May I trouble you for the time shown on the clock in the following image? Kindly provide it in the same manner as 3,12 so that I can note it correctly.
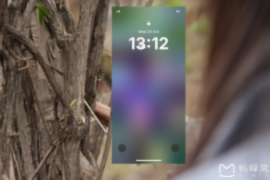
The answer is 13,12
